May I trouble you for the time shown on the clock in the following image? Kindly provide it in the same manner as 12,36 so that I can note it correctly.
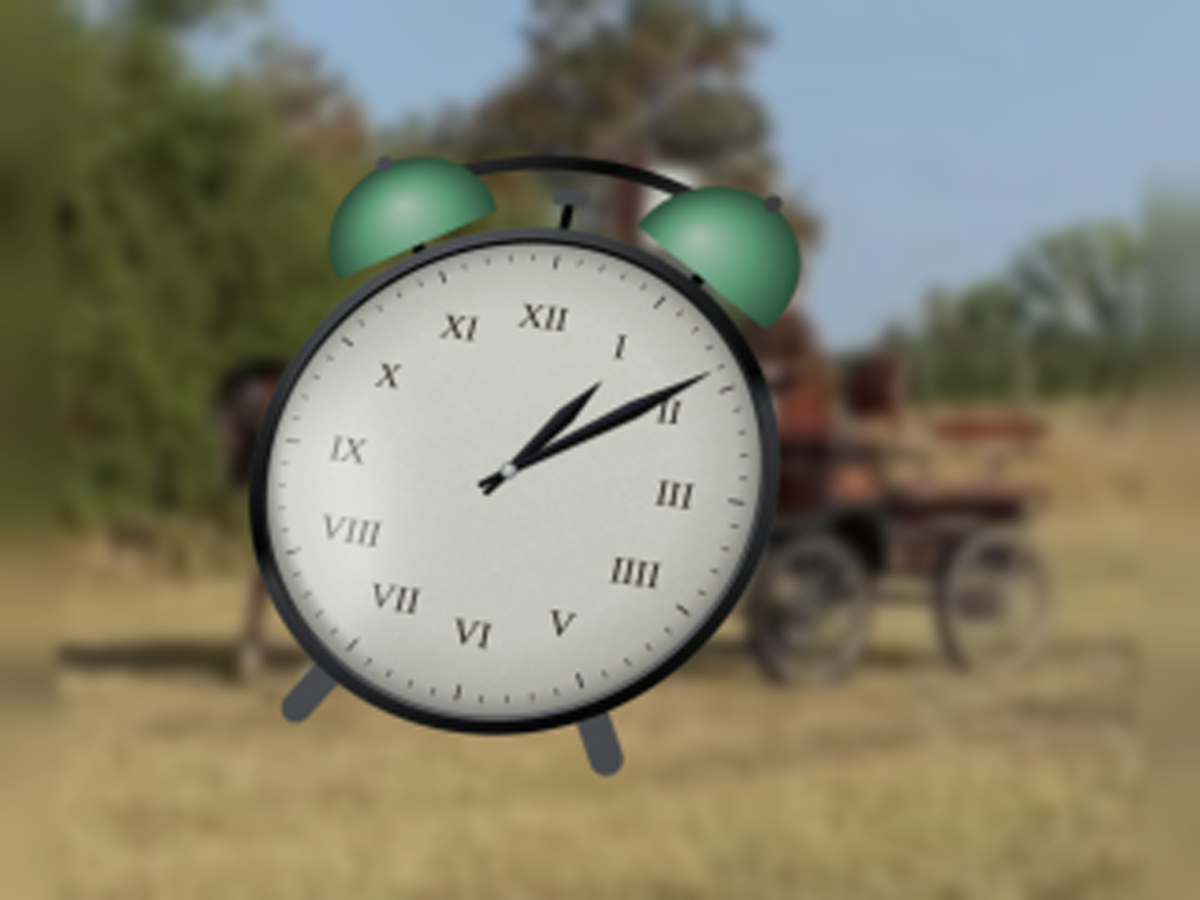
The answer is 1,09
